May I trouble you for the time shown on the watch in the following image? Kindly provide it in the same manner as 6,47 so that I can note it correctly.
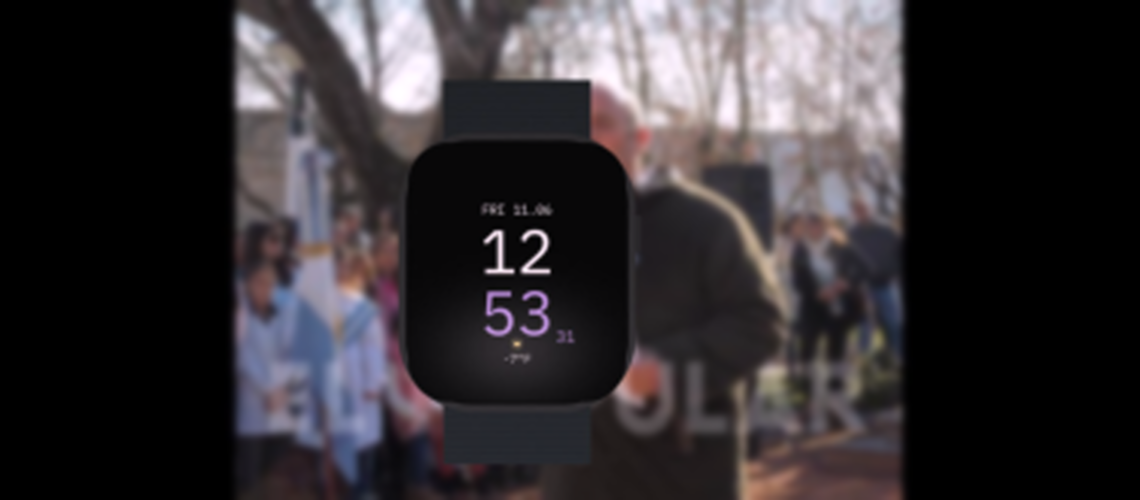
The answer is 12,53
